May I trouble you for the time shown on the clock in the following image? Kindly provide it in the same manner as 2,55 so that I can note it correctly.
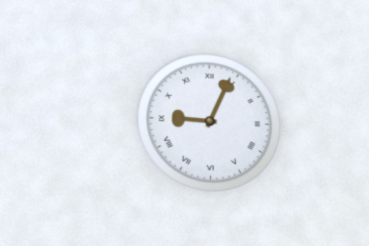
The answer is 9,04
